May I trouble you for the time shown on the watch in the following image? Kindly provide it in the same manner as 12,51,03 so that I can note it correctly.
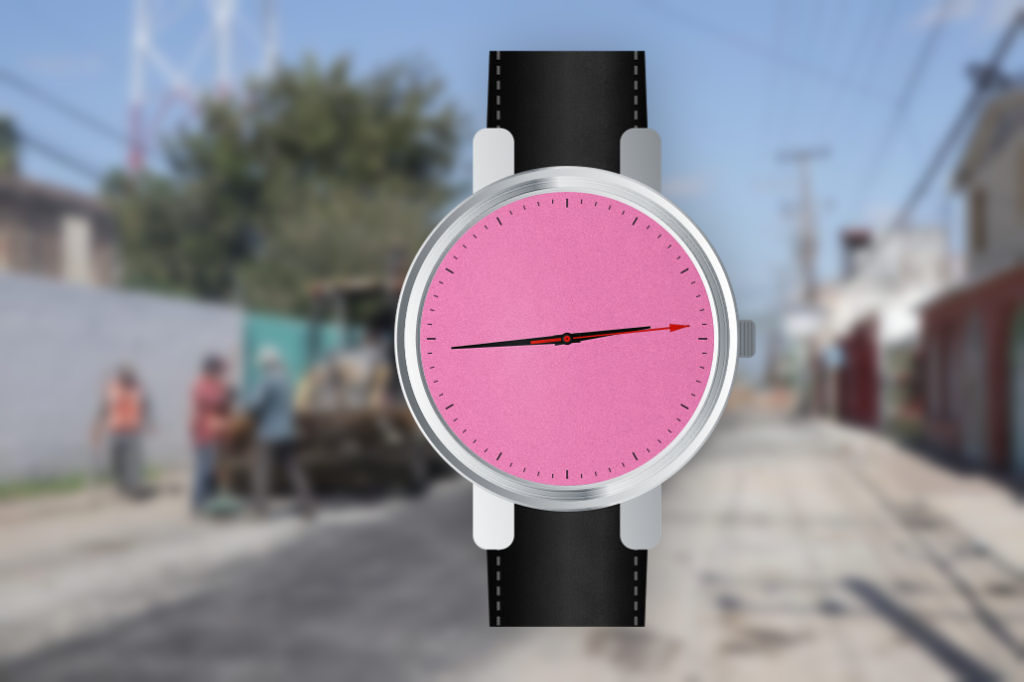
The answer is 2,44,14
